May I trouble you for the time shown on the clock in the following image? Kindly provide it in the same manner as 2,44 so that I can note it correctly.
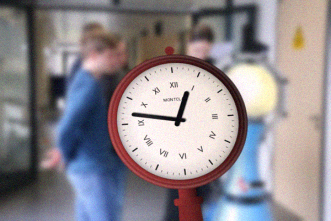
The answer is 12,47
